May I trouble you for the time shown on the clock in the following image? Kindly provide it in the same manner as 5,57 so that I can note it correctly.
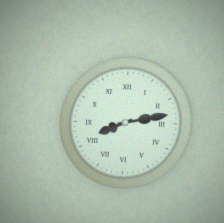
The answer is 8,13
